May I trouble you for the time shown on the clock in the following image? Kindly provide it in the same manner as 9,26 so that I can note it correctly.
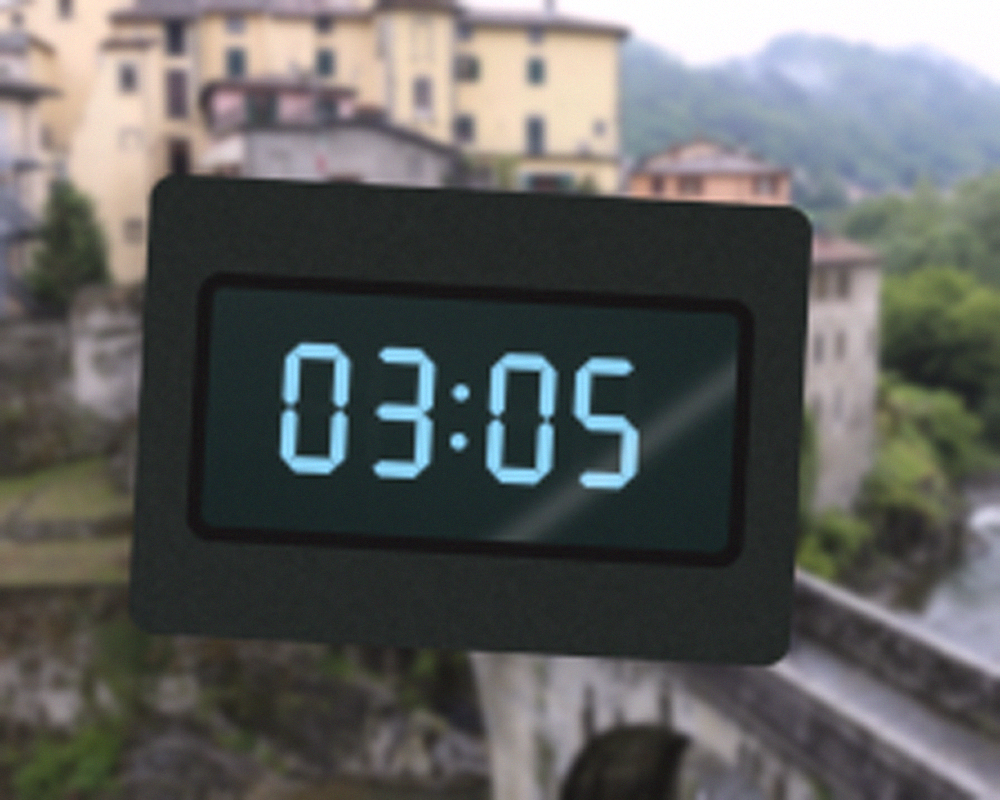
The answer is 3,05
